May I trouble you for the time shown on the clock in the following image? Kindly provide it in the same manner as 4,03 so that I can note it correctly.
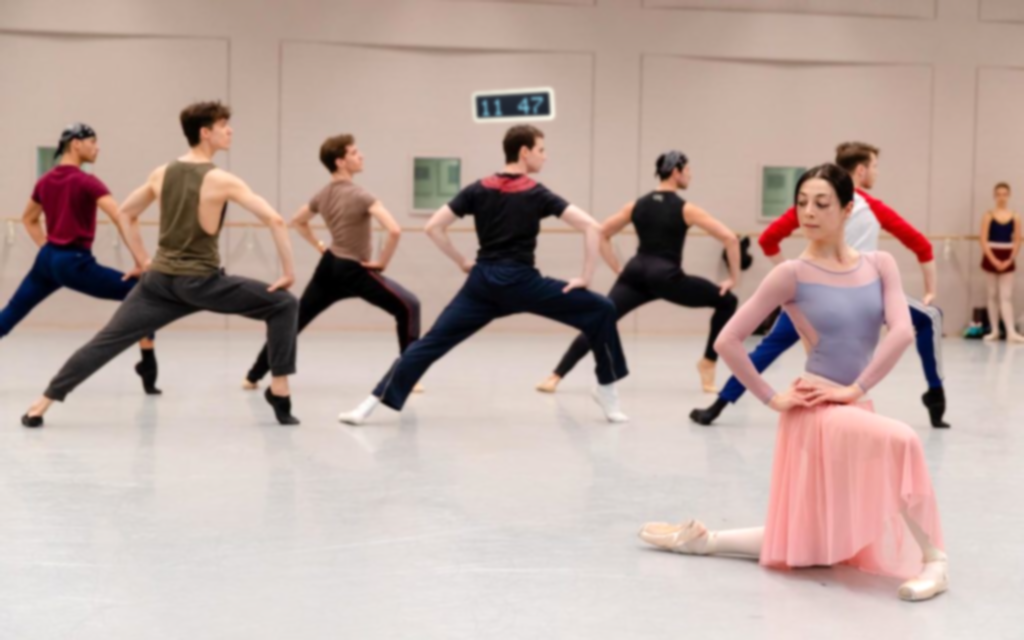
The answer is 11,47
